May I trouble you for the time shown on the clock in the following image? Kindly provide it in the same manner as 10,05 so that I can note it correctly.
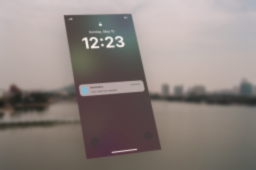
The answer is 12,23
